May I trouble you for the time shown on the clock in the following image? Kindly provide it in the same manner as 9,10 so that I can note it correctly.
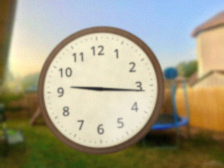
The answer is 9,16
